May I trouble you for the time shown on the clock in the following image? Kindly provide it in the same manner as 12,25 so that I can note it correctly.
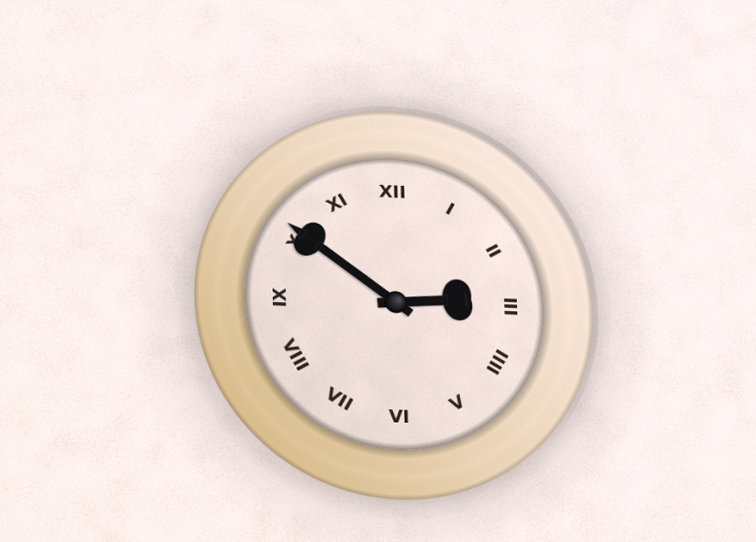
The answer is 2,51
